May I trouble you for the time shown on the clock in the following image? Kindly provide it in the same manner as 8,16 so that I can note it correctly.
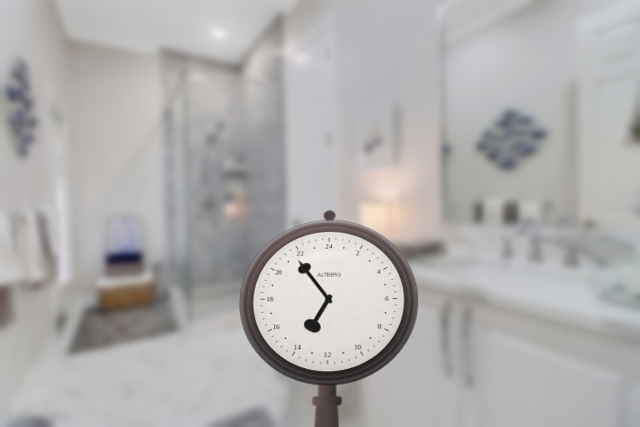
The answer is 13,54
